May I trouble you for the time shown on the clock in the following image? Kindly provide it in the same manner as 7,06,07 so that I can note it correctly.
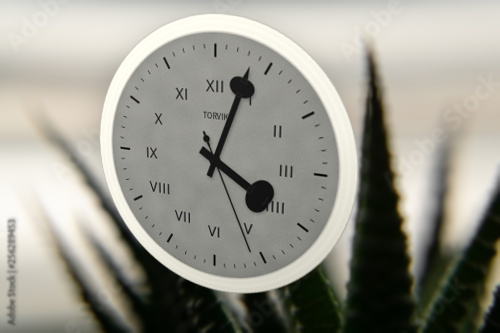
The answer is 4,03,26
